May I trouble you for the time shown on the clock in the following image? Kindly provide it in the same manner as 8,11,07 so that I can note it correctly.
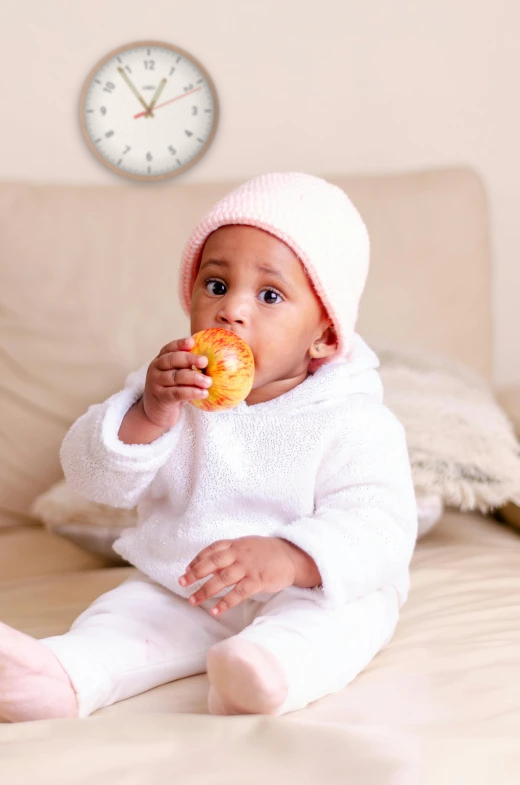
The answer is 12,54,11
